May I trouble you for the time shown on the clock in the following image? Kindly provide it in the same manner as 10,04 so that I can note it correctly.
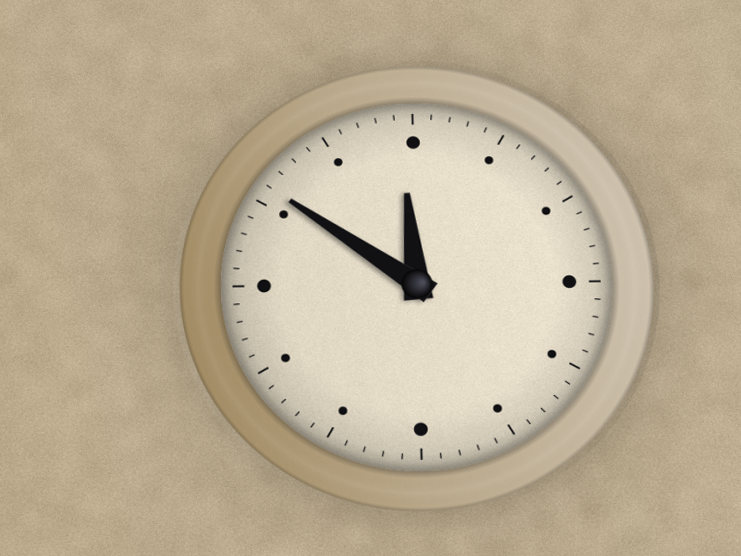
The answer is 11,51
